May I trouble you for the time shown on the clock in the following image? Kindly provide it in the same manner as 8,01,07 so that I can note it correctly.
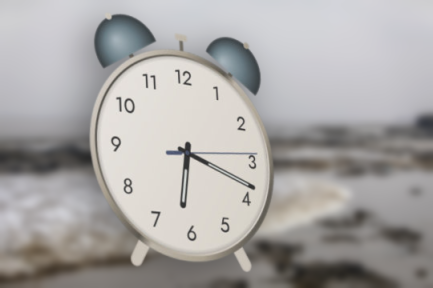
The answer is 6,18,14
